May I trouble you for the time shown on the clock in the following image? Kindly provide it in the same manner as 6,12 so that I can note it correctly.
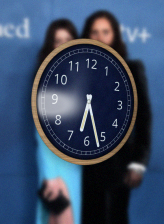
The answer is 6,27
